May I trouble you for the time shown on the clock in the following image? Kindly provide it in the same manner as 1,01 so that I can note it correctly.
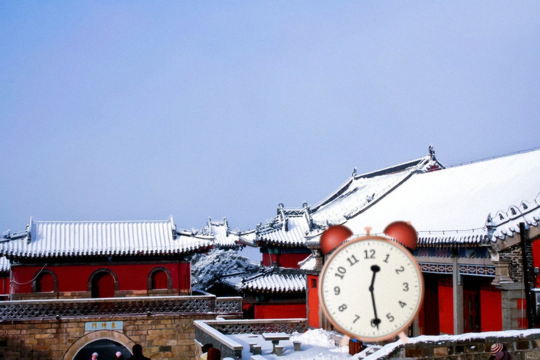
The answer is 12,29
